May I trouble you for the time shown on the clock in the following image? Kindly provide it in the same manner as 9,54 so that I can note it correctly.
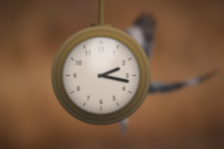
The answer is 2,17
